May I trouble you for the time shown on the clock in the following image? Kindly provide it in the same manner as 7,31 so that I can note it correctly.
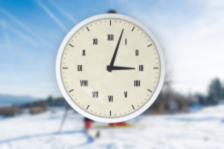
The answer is 3,03
